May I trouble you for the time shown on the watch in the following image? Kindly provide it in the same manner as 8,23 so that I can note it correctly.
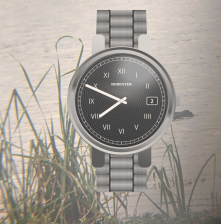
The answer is 7,49
